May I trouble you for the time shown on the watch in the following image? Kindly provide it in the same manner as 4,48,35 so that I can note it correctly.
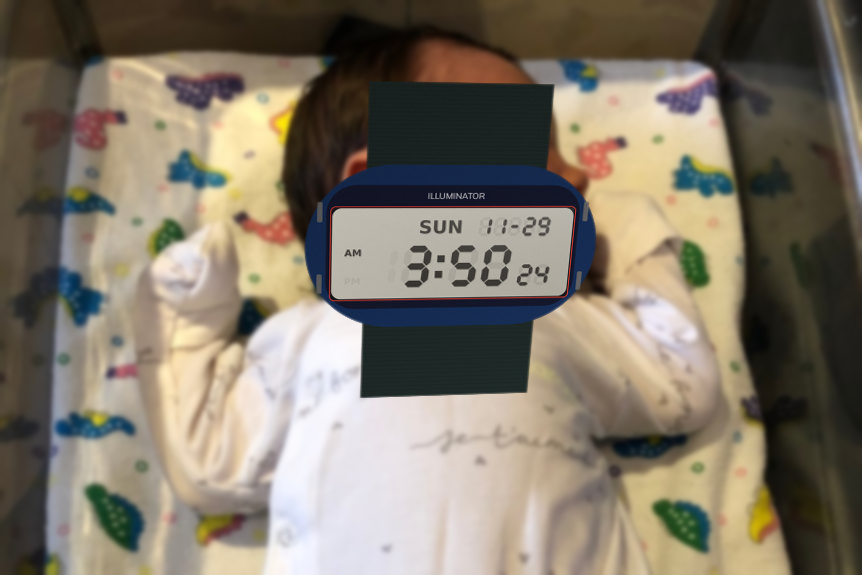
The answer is 3,50,24
